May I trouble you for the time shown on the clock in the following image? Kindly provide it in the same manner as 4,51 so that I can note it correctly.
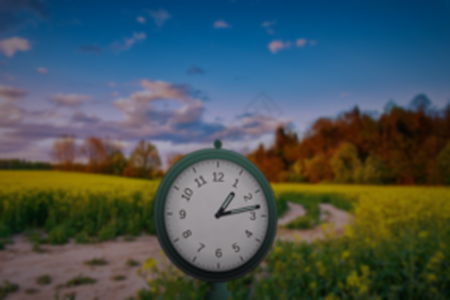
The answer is 1,13
